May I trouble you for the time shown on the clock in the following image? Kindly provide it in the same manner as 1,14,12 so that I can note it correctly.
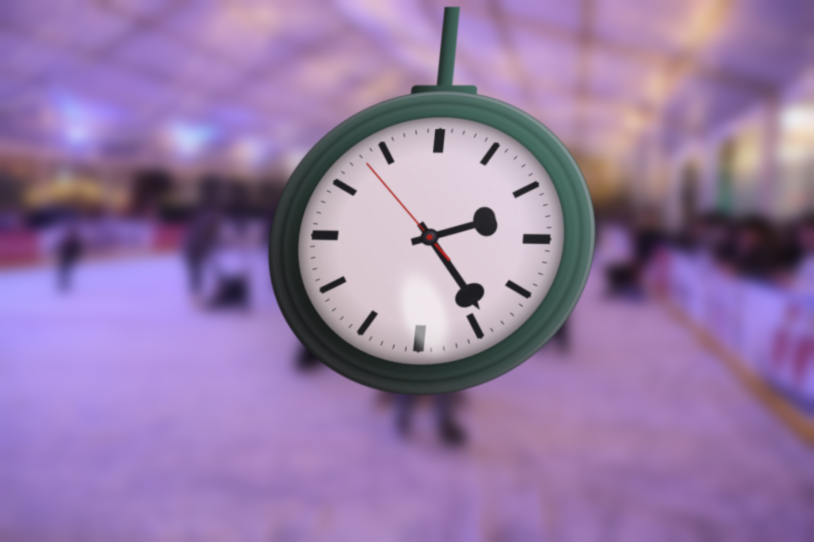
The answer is 2,23,53
